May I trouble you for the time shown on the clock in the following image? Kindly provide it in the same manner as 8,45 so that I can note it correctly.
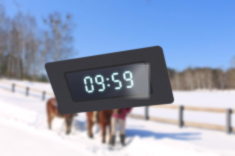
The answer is 9,59
